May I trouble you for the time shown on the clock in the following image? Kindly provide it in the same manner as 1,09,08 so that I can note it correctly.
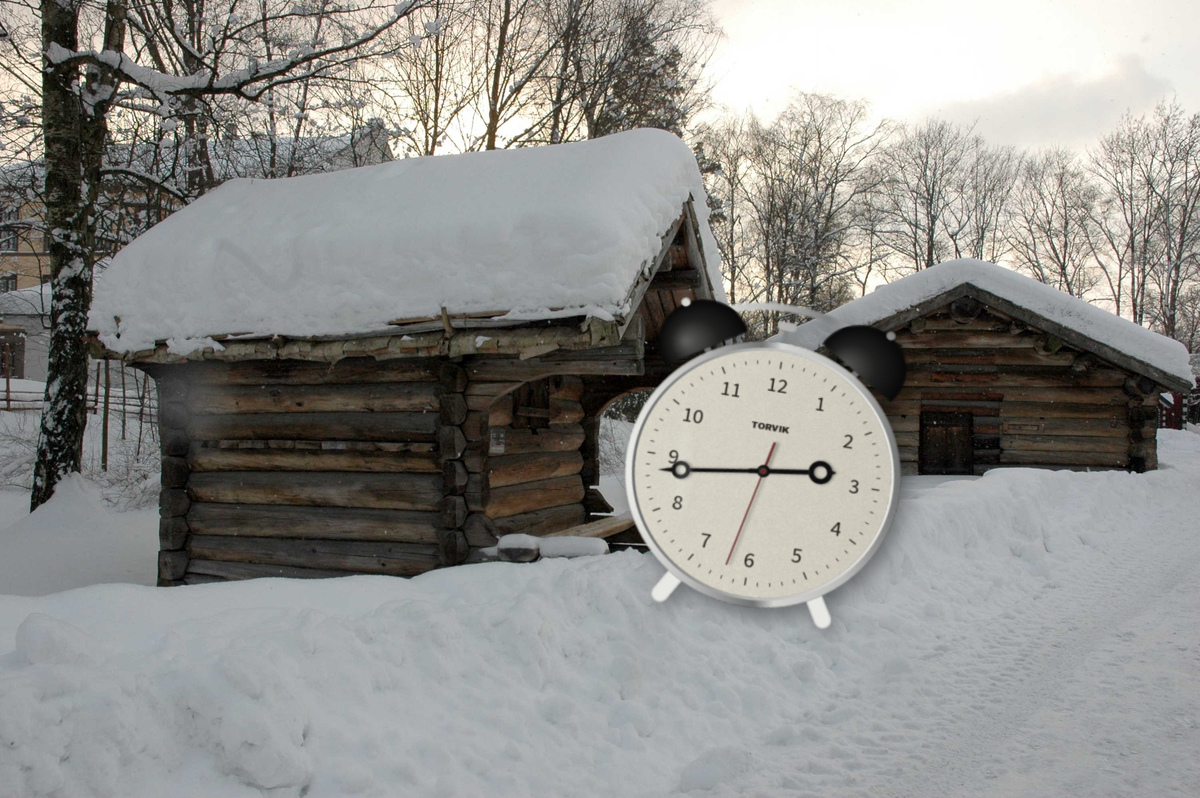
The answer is 2,43,32
